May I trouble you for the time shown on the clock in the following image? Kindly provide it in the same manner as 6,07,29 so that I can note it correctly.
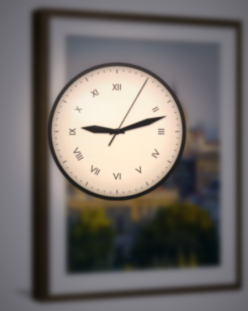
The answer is 9,12,05
